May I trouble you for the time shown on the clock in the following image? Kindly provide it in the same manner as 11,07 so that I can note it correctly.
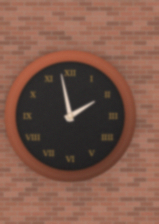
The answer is 1,58
